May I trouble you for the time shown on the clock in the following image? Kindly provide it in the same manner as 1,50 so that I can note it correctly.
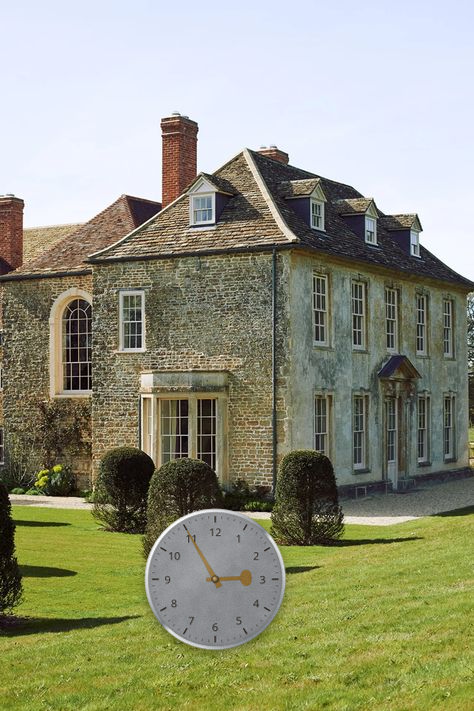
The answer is 2,55
